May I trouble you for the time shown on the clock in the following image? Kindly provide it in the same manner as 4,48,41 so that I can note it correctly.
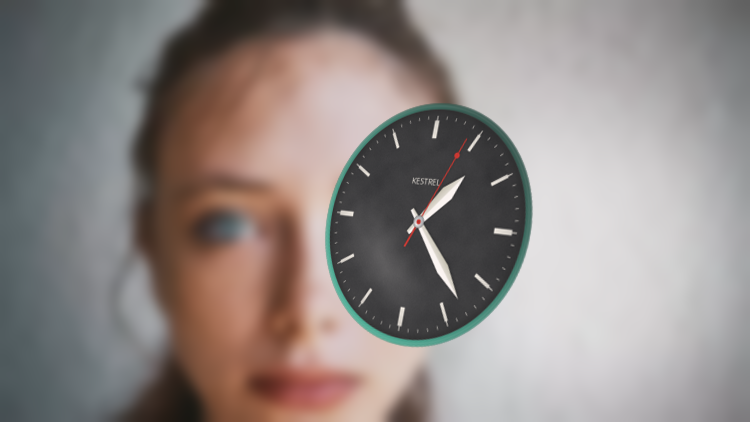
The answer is 1,23,04
